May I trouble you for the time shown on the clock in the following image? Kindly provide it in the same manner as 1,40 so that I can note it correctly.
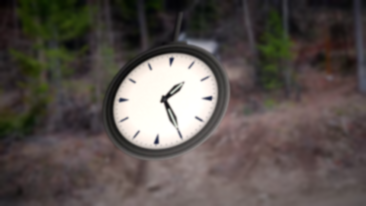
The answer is 1,25
